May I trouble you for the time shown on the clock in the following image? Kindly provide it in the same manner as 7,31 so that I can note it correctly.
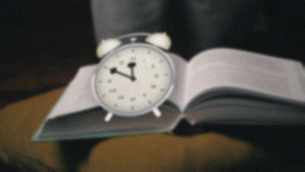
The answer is 11,50
